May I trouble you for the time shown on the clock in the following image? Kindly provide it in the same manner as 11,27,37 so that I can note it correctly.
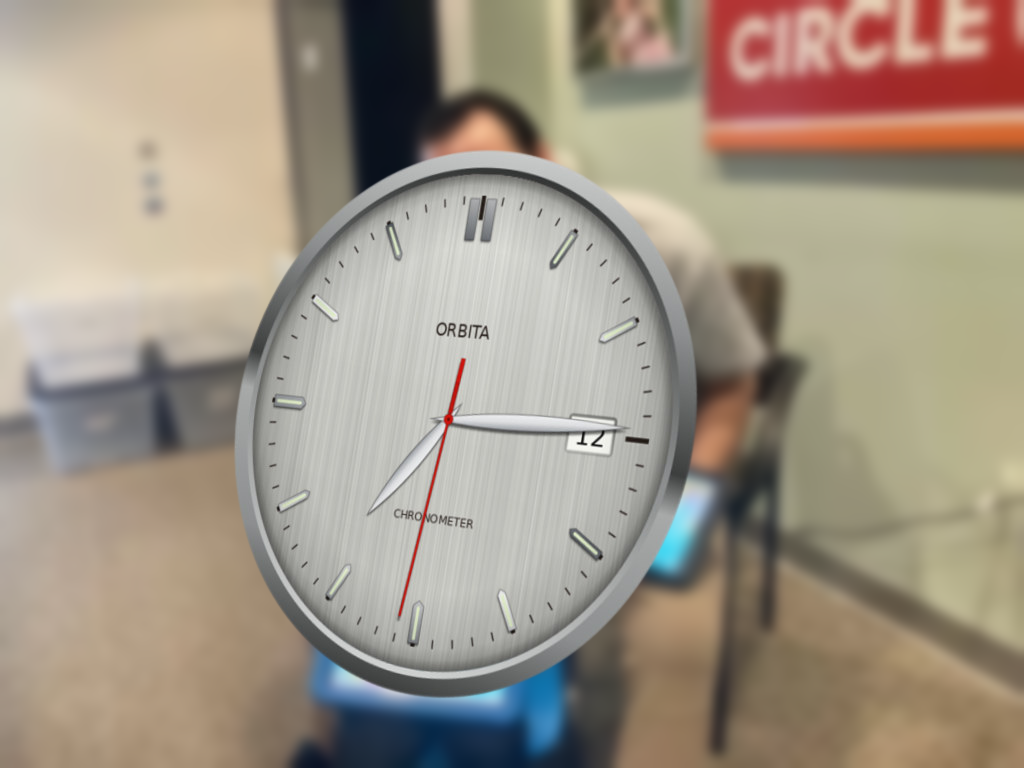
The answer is 7,14,31
